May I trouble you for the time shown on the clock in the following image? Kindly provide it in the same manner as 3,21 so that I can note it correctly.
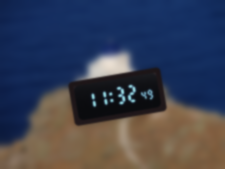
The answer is 11,32
